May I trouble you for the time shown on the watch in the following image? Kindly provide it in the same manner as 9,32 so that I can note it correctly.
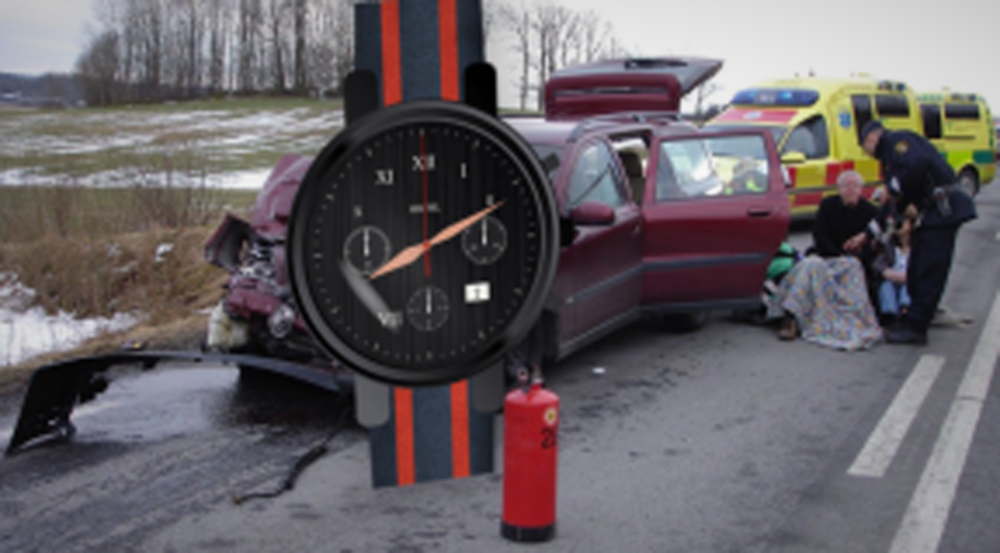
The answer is 8,11
